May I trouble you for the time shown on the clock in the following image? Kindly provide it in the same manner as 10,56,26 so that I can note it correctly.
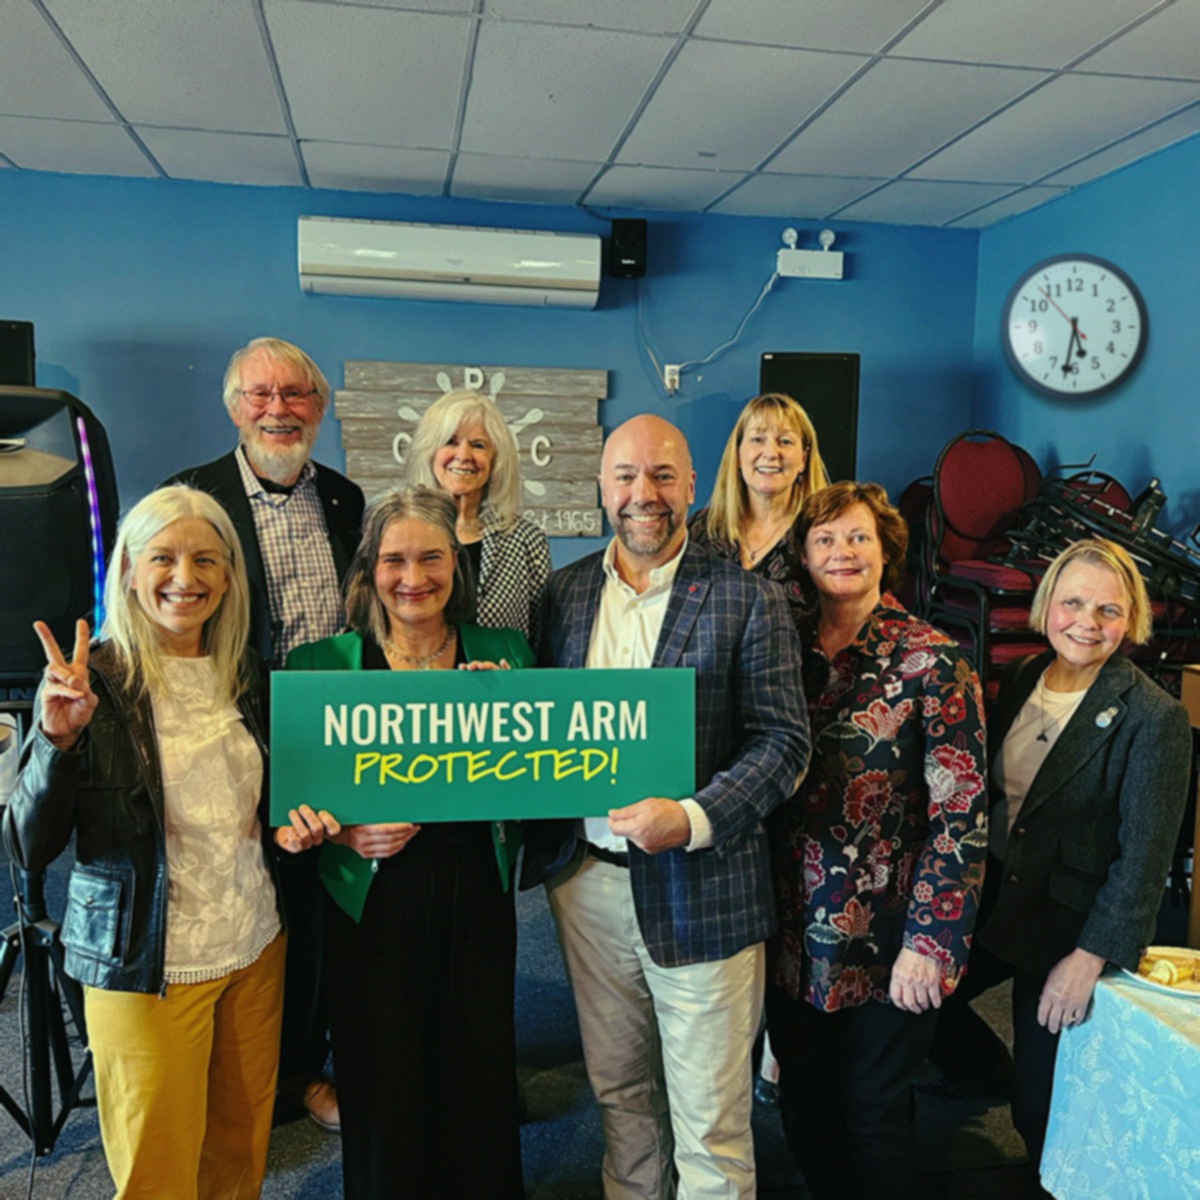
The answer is 5,31,53
